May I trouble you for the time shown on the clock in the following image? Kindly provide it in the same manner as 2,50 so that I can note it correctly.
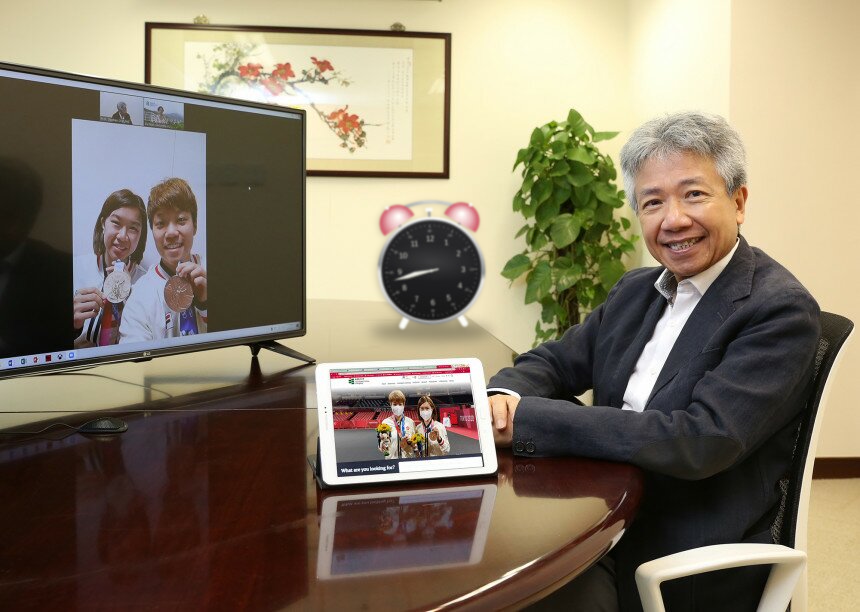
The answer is 8,43
